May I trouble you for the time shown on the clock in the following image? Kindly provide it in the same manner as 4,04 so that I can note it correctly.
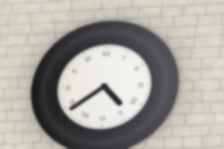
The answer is 4,39
